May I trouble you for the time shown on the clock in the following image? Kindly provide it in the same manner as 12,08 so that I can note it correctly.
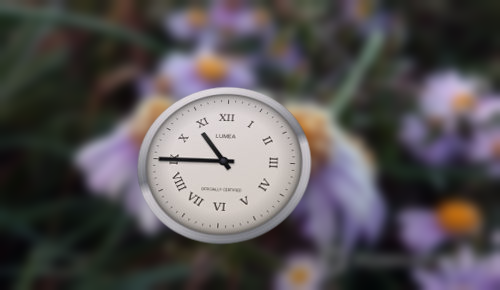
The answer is 10,45
